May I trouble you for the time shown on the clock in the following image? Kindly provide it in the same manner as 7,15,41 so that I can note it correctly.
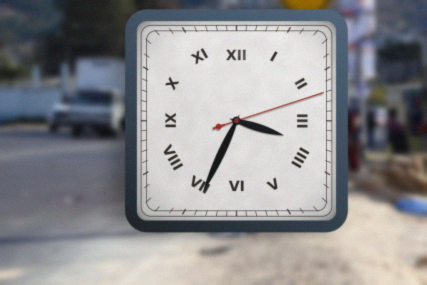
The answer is 3,34,12
